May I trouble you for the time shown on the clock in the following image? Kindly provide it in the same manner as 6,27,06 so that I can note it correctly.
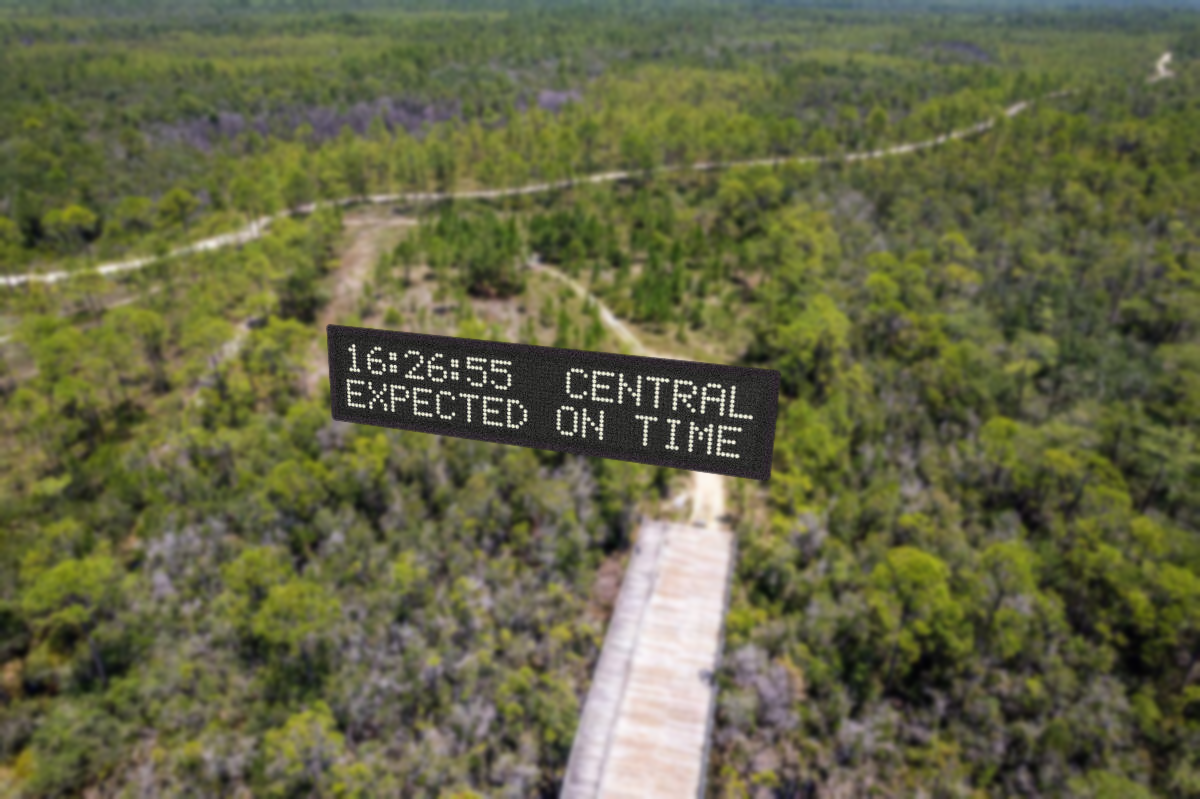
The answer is 16,26,55
